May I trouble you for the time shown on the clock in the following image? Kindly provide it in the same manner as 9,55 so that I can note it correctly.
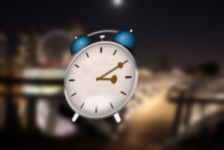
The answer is 3,10
